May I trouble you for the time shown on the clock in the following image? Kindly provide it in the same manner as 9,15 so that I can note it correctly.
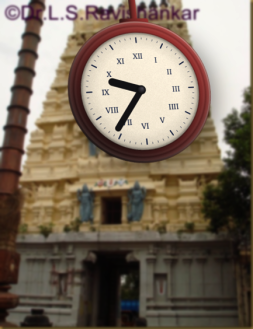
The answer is 9,36
